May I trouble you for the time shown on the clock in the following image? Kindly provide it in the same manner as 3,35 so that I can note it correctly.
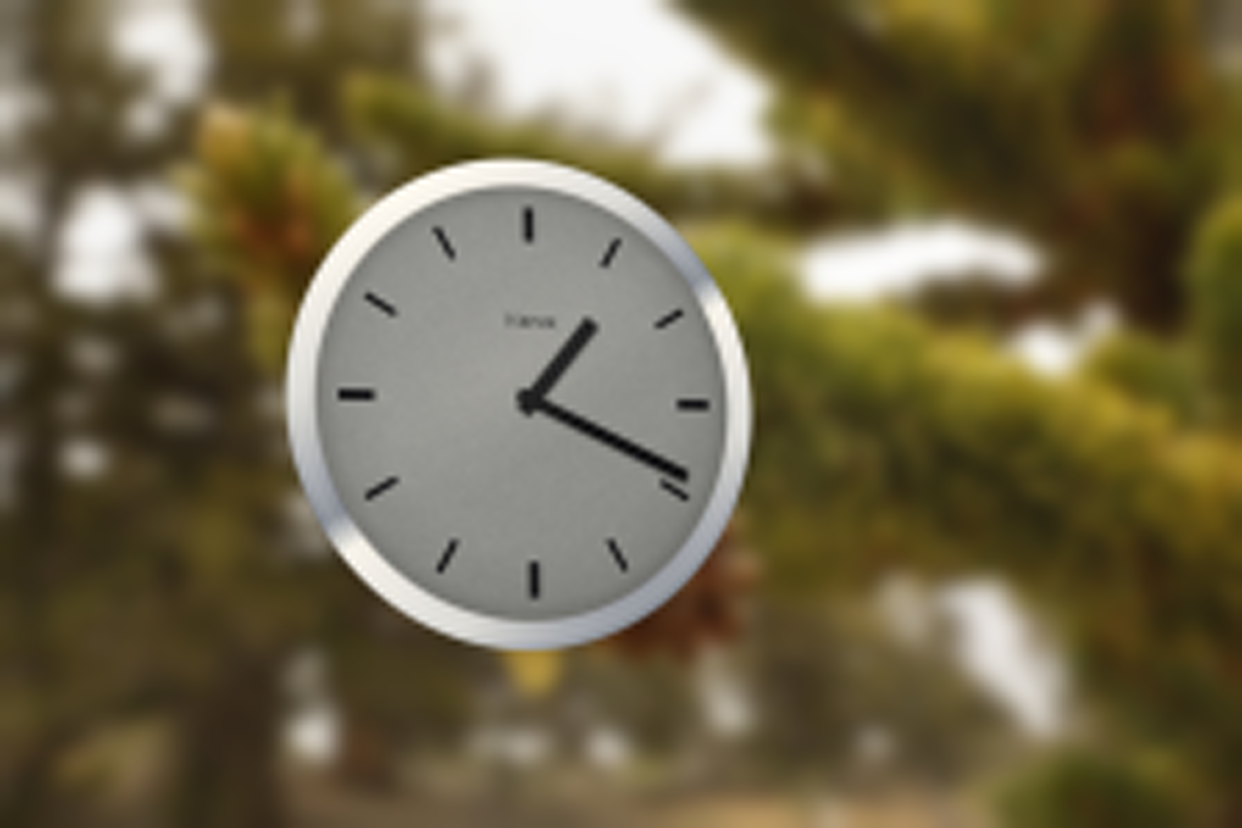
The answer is 1,19
